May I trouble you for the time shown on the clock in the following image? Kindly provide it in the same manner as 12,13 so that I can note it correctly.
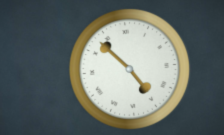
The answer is 4,53
